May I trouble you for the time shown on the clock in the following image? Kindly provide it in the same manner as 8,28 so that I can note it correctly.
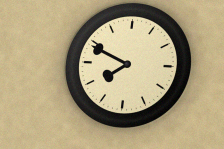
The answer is 7,49
